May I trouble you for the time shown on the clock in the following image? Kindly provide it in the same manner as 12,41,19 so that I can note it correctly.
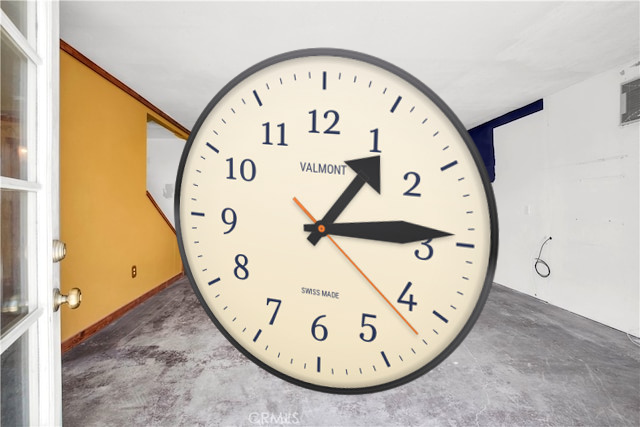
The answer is 1,14,22
